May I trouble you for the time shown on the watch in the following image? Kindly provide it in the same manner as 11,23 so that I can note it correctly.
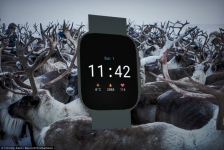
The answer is 11,42
